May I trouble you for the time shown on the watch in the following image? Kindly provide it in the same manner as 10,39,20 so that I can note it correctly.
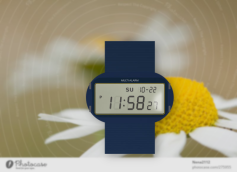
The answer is 11,58,27
